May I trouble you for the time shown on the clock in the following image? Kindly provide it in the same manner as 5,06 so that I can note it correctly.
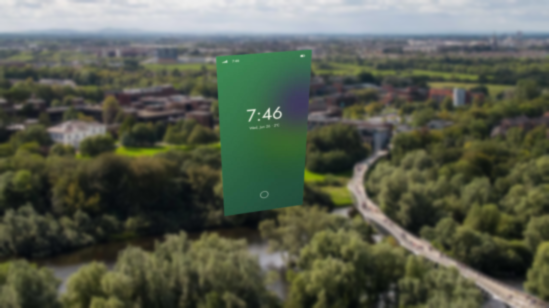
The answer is 7,46
